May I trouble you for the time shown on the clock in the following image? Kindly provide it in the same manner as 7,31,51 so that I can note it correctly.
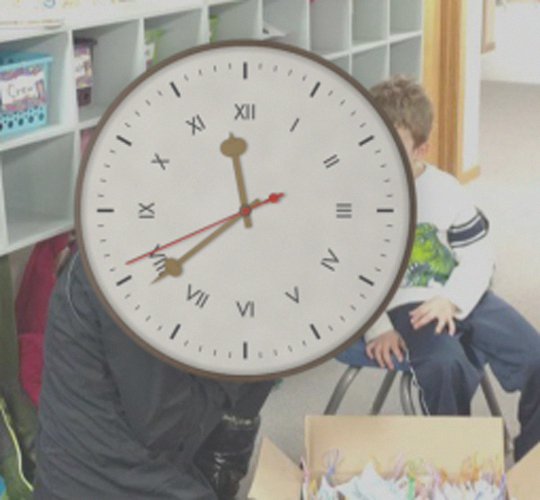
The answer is 11,38,41
